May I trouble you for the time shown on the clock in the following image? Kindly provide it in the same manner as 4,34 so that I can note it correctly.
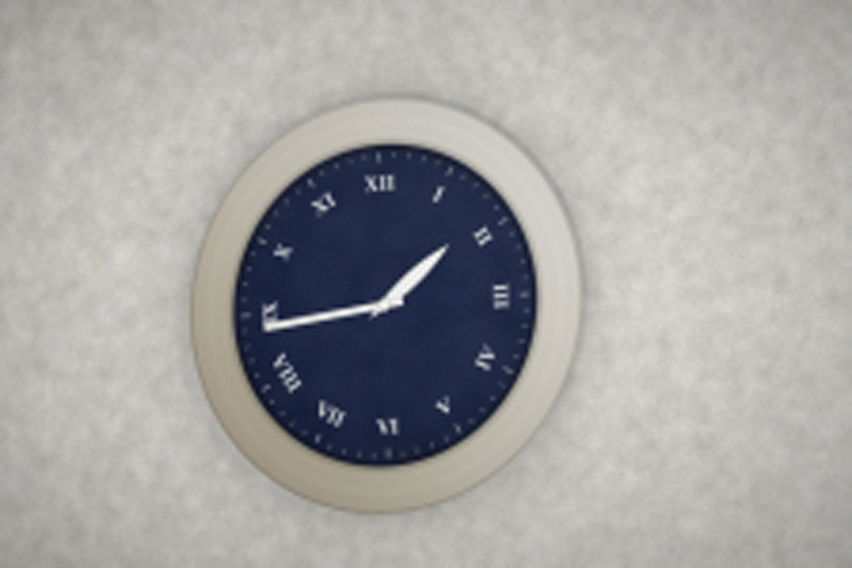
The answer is 1,44
